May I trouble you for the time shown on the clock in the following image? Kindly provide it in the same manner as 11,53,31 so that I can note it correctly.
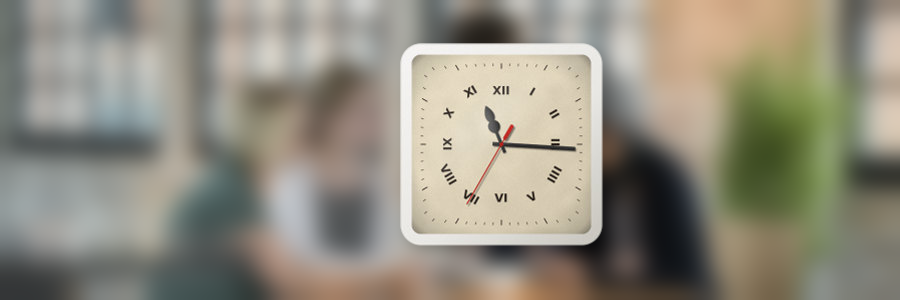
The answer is 11,15,35
